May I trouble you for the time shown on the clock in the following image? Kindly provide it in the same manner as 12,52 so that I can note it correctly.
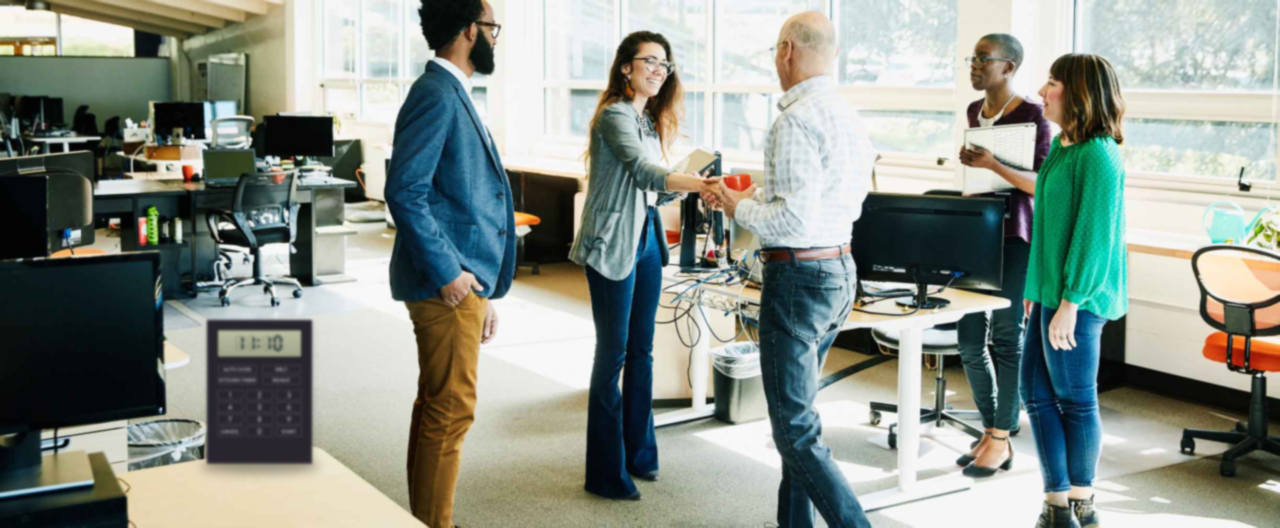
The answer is 11,10
